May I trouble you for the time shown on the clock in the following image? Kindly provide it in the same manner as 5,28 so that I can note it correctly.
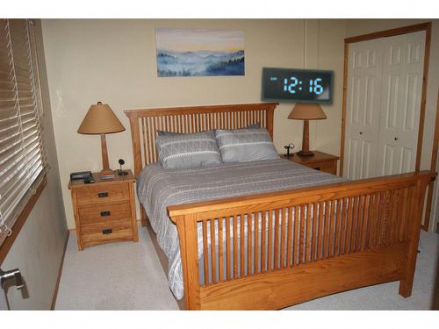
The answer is 12,16
